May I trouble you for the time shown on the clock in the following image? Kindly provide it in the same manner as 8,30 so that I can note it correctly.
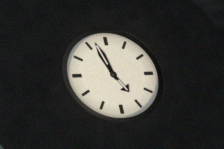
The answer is 4,57
